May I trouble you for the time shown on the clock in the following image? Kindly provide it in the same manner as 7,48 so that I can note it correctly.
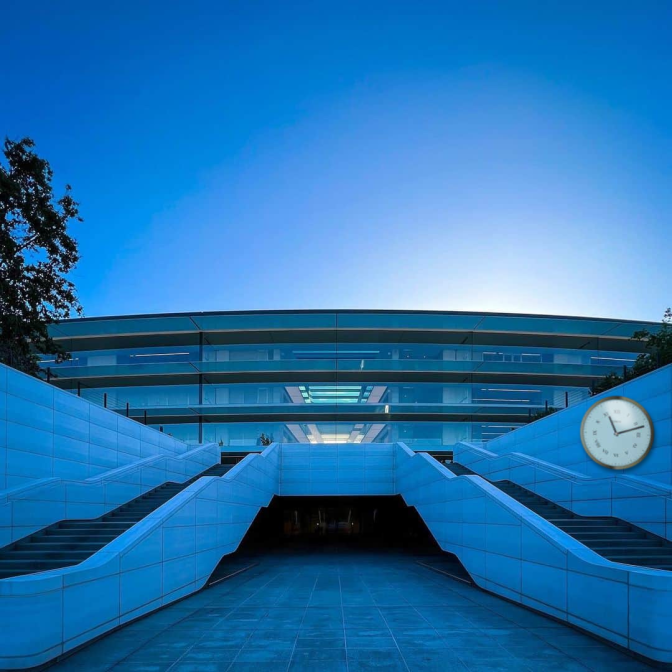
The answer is 11,12
